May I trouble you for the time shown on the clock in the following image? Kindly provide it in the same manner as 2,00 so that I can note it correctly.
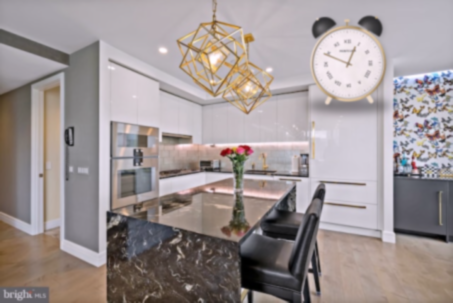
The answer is 12,49
